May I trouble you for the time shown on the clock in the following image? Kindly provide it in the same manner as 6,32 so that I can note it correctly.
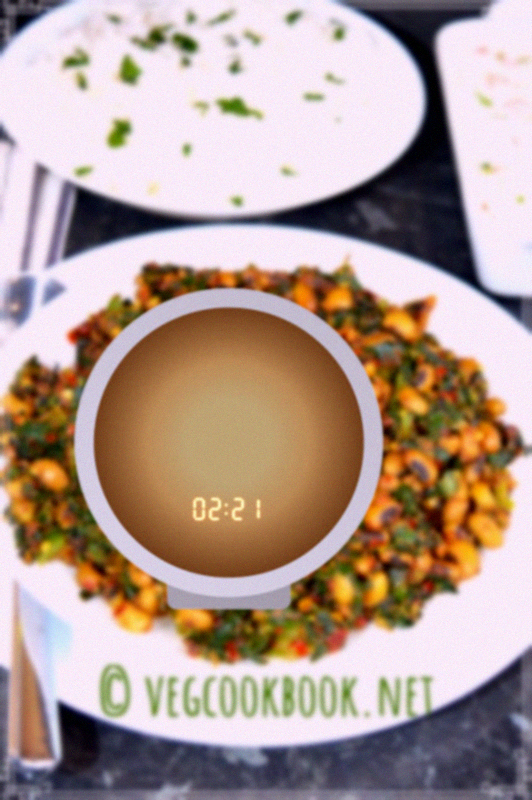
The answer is 2,21
